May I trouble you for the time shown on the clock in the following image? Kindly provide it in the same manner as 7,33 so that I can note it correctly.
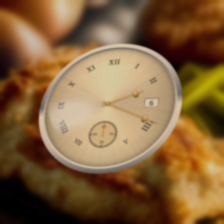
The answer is 2,19
